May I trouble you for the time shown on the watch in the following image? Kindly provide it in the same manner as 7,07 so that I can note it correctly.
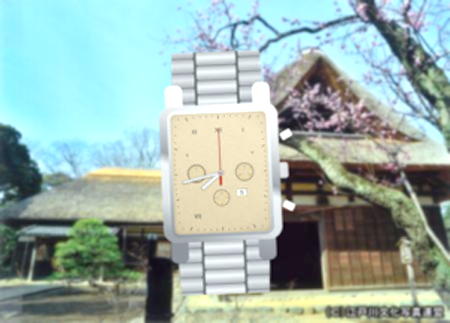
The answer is 7,43
